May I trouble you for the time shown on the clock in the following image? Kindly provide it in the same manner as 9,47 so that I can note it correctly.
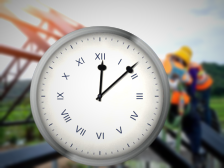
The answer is 12,08
